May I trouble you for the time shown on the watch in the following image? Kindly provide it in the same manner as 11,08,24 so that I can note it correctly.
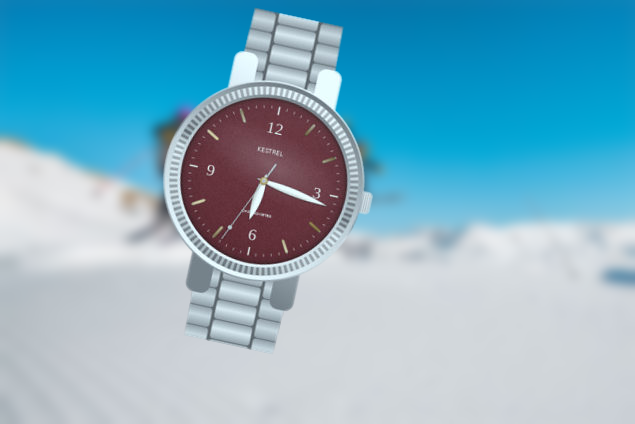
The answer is 6,16,34
